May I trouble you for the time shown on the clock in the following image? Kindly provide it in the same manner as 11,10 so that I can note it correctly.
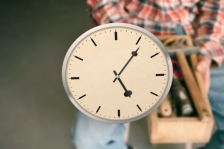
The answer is 5,06
